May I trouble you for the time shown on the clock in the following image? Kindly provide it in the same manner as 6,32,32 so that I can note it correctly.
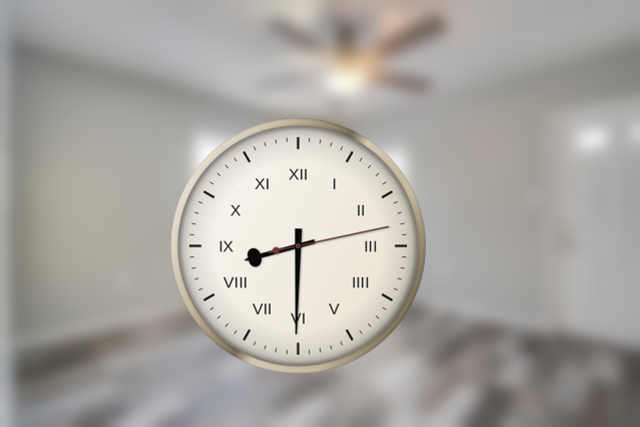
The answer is 8,30,13
